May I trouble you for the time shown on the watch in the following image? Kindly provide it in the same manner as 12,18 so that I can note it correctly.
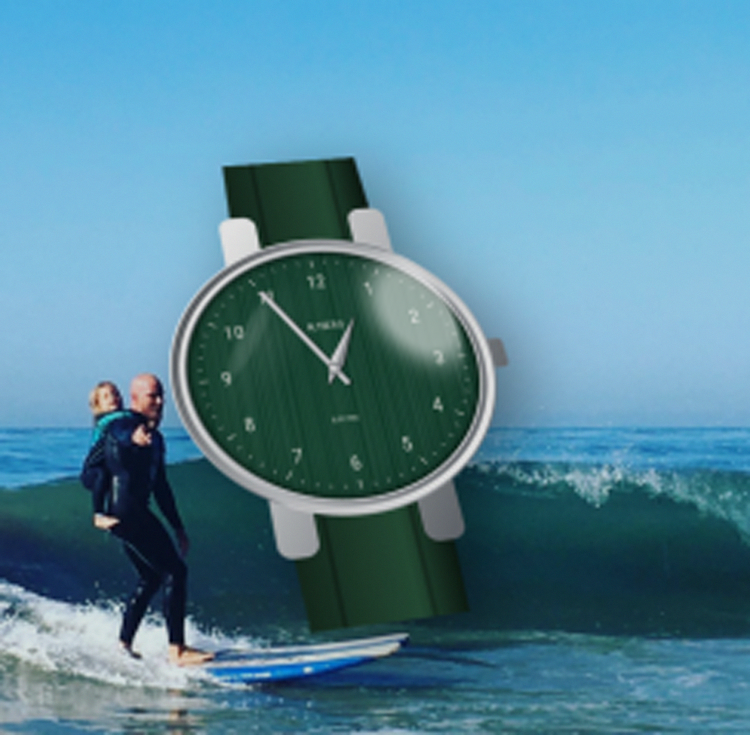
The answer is 12,55
